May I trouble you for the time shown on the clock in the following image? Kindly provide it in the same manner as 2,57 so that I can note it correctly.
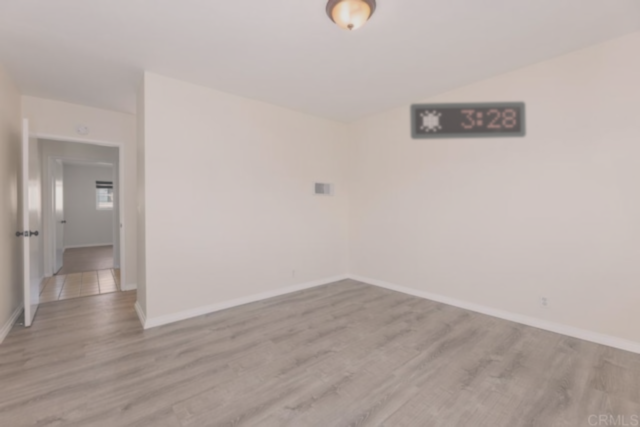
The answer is 3,28
